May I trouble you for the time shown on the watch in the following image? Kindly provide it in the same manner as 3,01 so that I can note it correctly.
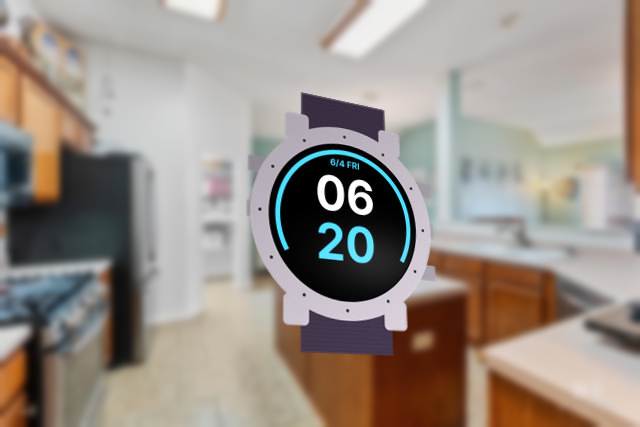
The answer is 6,20
